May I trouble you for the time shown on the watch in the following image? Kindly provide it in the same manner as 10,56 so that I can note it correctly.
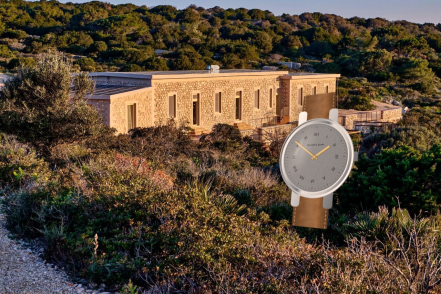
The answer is 1,51
